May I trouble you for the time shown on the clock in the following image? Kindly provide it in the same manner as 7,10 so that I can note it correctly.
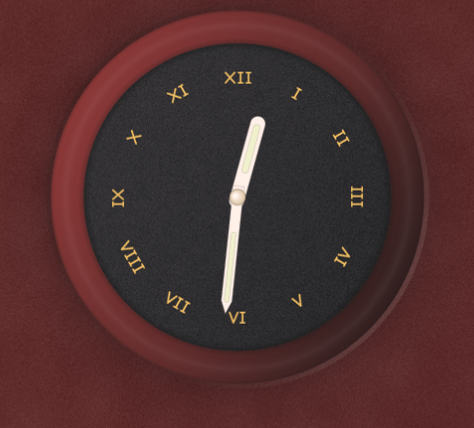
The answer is 12,31
